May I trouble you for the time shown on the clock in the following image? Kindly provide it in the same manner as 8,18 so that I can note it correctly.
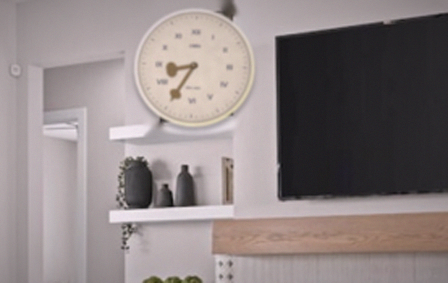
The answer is 8,35
